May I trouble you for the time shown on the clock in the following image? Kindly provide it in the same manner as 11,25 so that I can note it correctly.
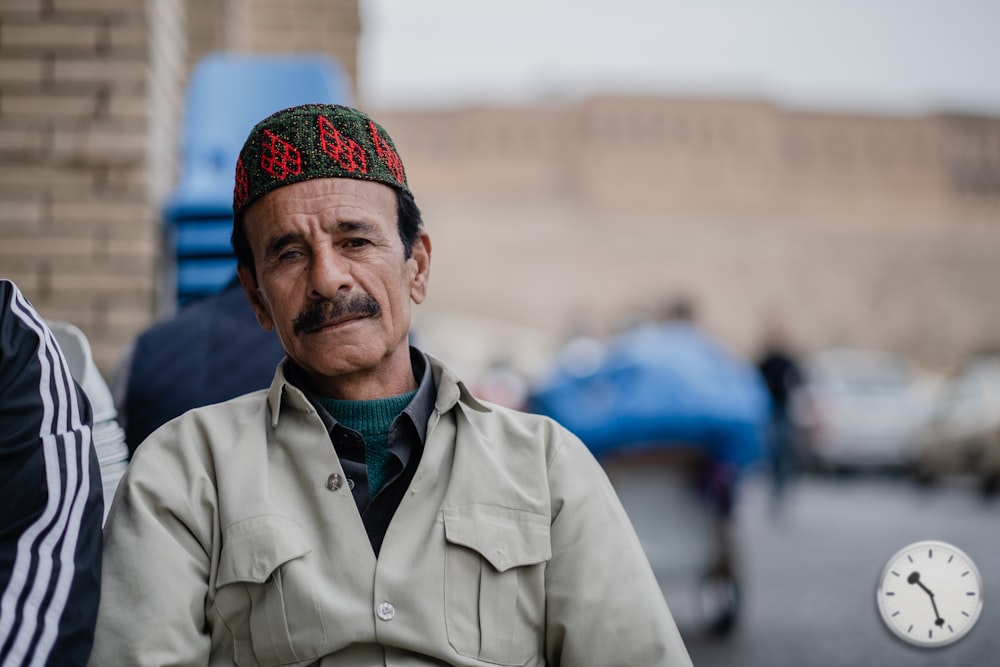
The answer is 10,27
